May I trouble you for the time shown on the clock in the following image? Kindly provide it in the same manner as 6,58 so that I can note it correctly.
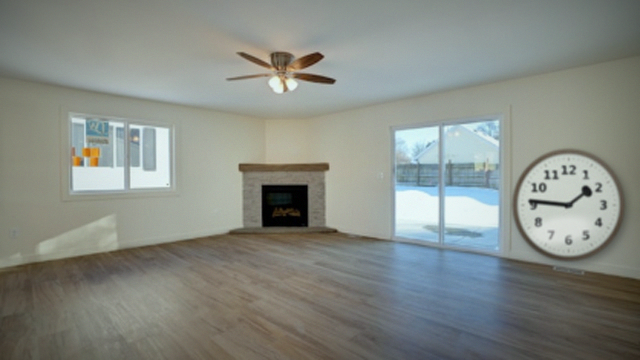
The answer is 1,46
